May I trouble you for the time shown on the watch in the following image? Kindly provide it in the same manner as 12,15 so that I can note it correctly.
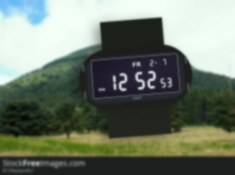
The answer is 12,52
